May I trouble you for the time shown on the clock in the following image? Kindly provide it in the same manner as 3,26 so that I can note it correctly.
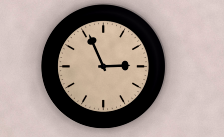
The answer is 2,56
